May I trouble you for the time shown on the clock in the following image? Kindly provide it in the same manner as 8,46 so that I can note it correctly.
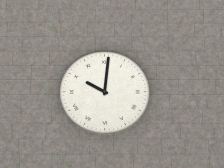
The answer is 10,01
